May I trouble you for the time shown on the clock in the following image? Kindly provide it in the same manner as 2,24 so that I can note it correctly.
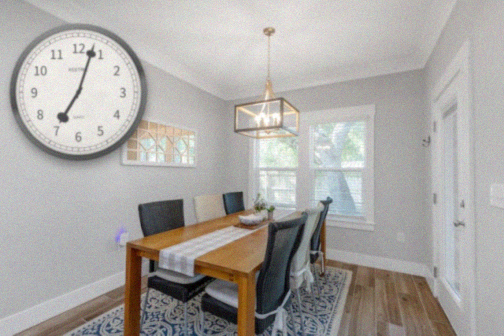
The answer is 7,03
